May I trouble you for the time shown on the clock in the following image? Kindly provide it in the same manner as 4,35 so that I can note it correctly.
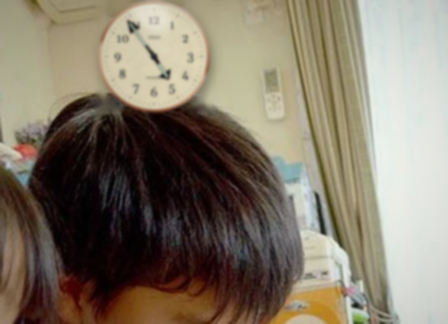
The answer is 4,54
